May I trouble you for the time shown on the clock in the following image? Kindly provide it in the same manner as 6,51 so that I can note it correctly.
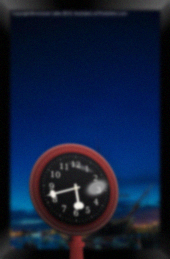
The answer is 5,42
